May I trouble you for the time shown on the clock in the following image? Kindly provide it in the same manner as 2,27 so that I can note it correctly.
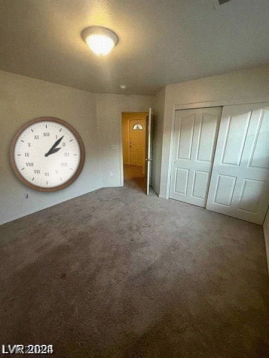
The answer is 2,07
